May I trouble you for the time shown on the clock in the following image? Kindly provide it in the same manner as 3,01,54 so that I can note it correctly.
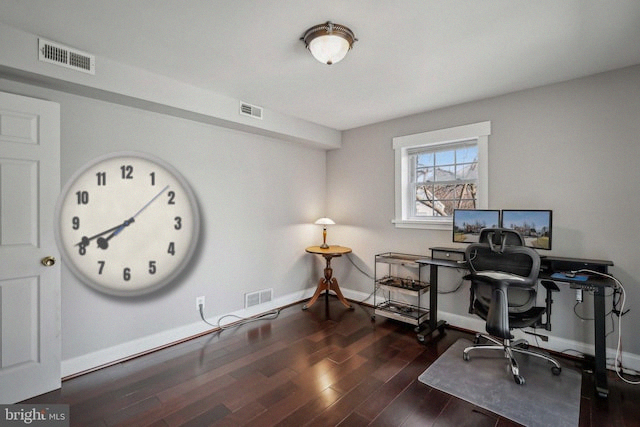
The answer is 7,41,08
